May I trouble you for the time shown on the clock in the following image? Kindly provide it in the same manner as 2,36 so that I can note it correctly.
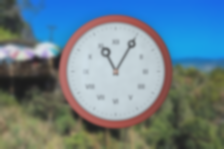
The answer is 11,05
